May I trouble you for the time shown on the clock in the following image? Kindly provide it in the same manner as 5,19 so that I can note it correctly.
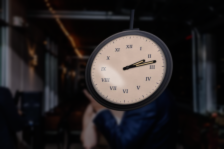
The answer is 2,13
